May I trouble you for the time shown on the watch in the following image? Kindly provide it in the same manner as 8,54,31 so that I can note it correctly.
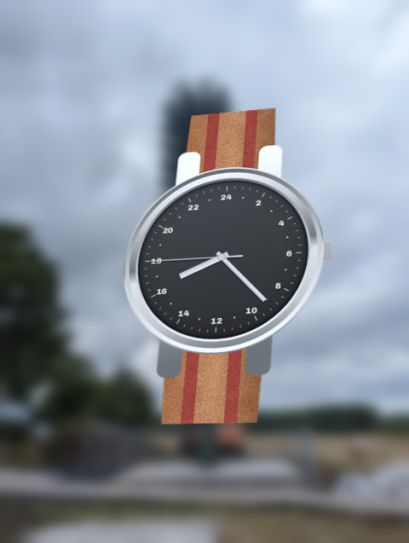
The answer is 16,22,45
